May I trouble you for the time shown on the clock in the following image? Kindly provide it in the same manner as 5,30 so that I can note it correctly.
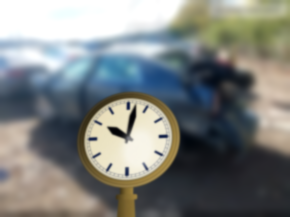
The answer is 10,02
